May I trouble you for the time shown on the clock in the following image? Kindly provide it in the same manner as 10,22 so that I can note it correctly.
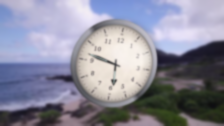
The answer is 5,47
